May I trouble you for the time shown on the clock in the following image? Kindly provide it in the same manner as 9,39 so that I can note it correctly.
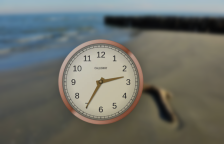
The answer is 2,35
